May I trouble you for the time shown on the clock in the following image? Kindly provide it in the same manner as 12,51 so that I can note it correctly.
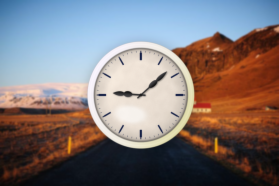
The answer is 9,08
